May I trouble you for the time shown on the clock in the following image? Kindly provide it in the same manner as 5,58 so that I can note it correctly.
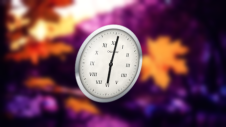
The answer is 6,01
